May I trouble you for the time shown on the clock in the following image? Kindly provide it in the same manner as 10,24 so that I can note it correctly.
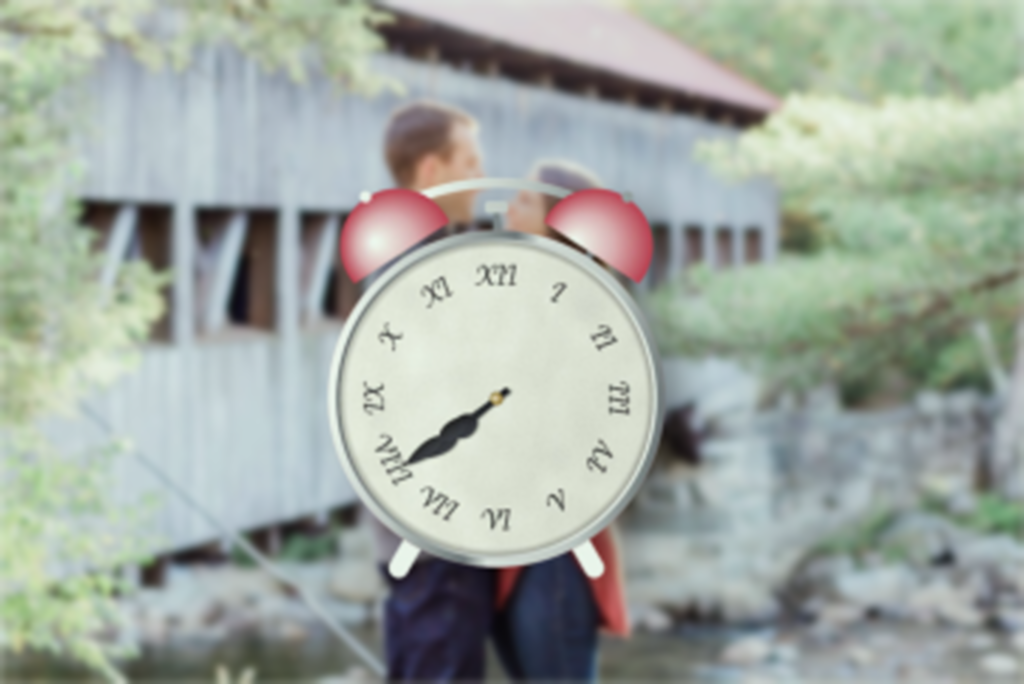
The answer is 7,39
